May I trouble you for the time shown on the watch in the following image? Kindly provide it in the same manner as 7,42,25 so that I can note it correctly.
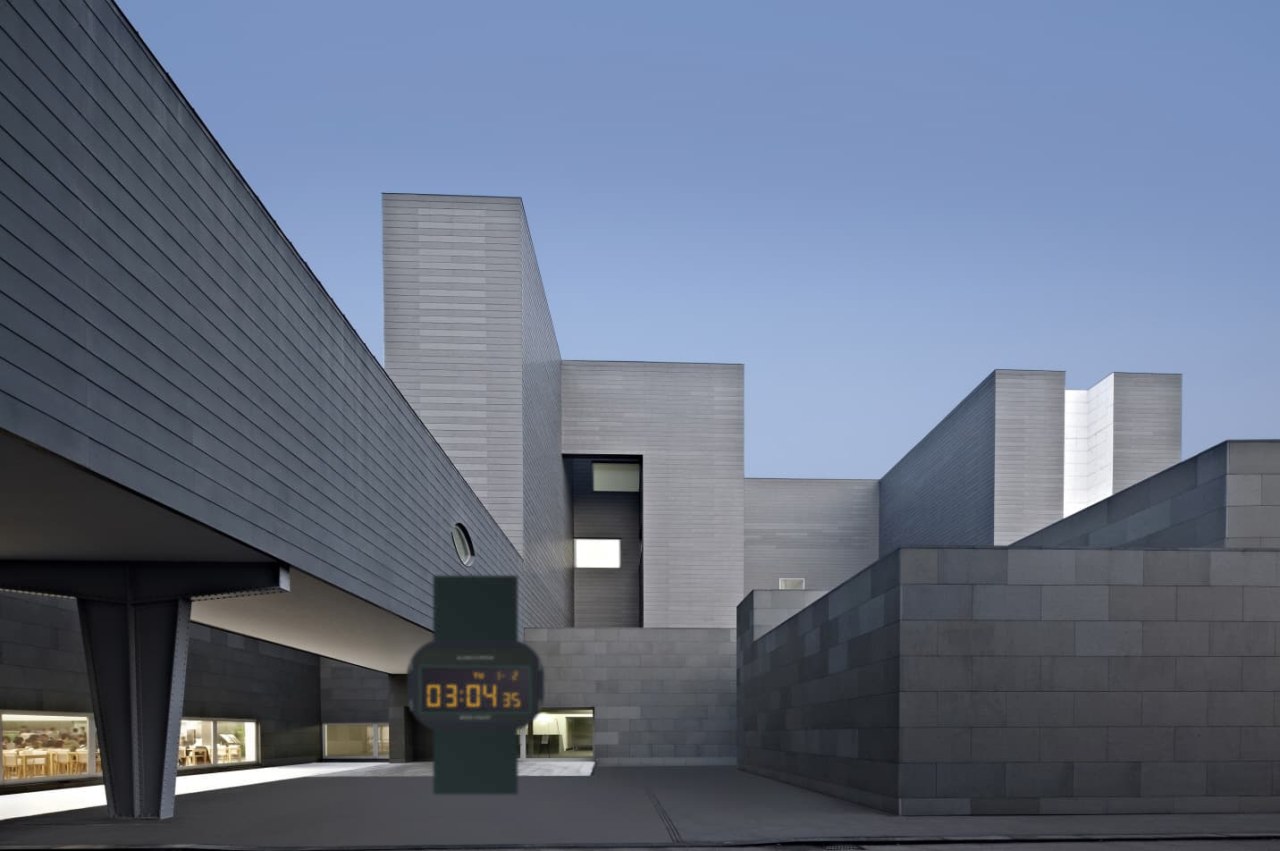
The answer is 3,04,35
